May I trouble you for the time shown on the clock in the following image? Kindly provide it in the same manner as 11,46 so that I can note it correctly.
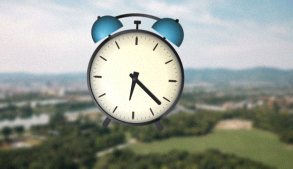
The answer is 6,22
